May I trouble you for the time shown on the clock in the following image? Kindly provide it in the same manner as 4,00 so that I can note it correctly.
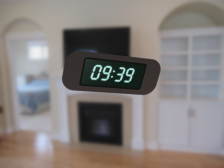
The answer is 9,39
